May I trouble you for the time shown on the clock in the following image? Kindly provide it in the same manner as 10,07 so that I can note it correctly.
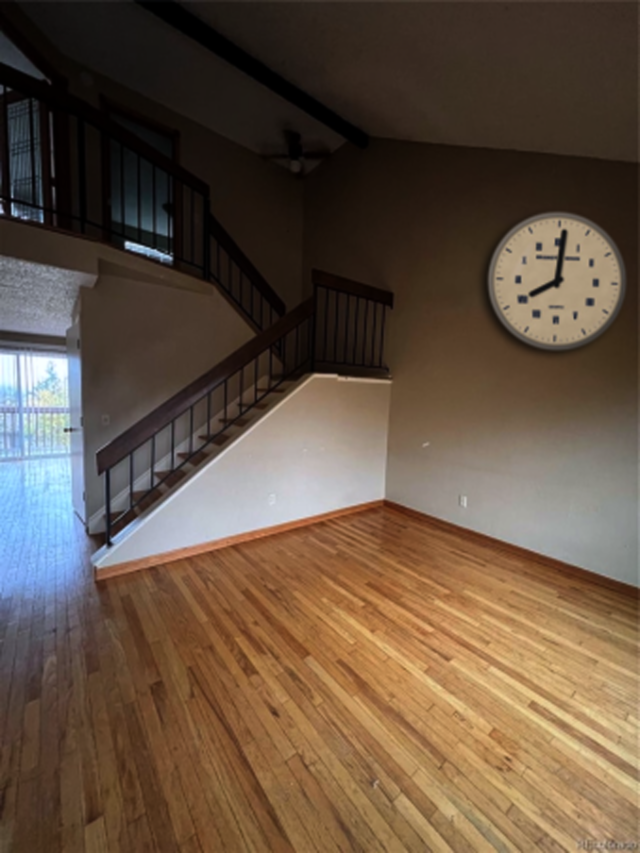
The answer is 8,01
